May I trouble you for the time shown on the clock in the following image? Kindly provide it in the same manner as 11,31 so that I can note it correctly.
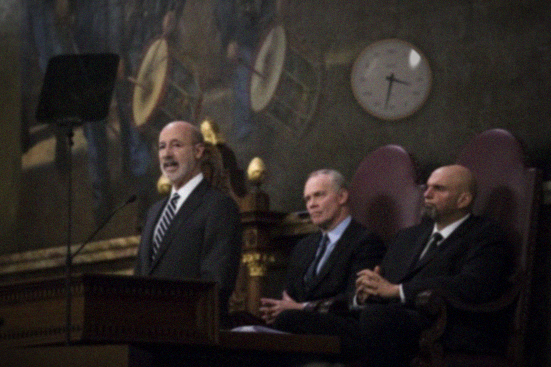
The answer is 3,32
